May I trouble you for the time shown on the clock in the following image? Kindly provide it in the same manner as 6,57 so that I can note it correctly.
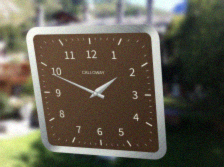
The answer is 1,49
